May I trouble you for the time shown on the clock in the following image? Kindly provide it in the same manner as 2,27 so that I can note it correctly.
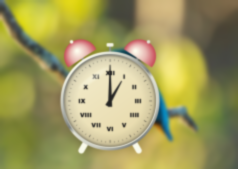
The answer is 1,00
